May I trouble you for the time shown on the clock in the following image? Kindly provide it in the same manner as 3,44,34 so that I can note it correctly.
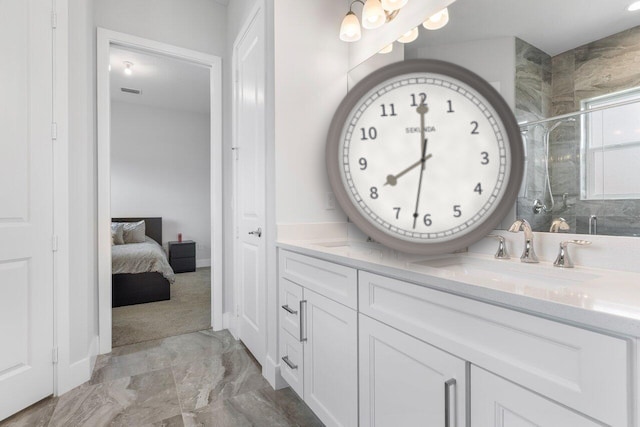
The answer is 8,00,32
